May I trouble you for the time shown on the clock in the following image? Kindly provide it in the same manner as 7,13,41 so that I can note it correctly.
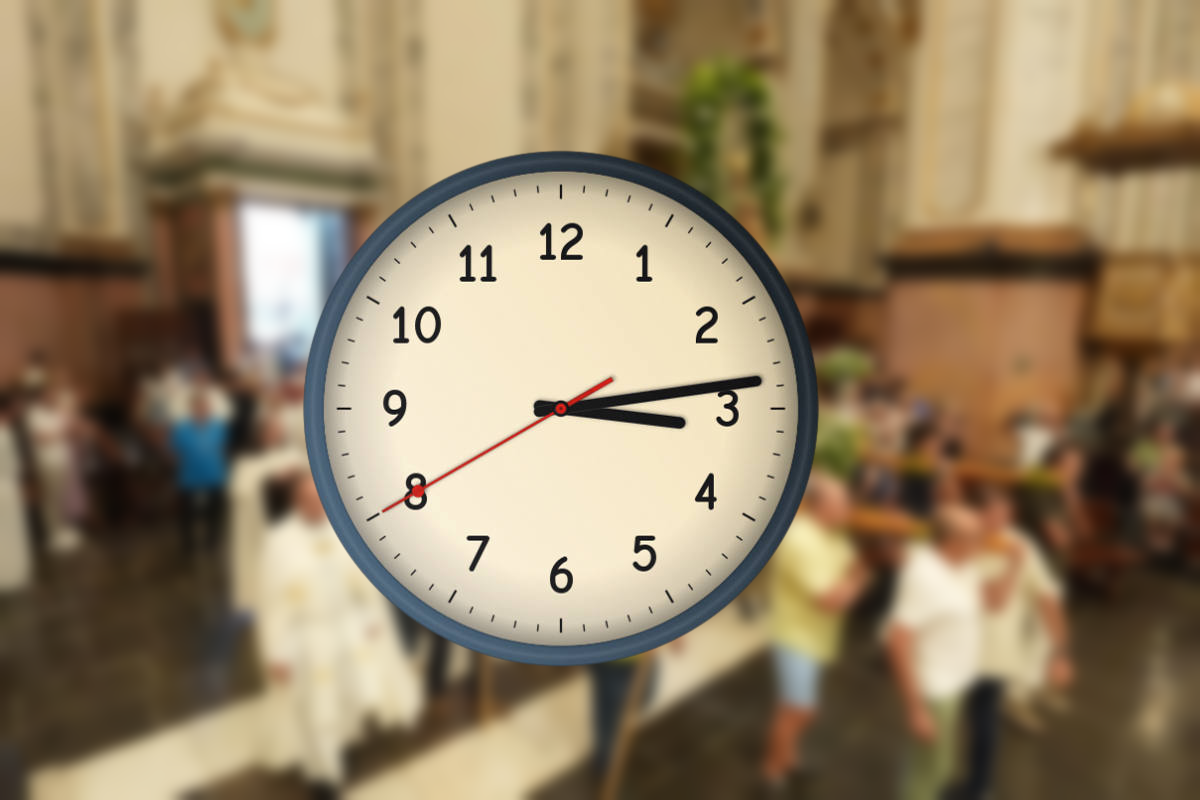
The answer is 3,13,40
